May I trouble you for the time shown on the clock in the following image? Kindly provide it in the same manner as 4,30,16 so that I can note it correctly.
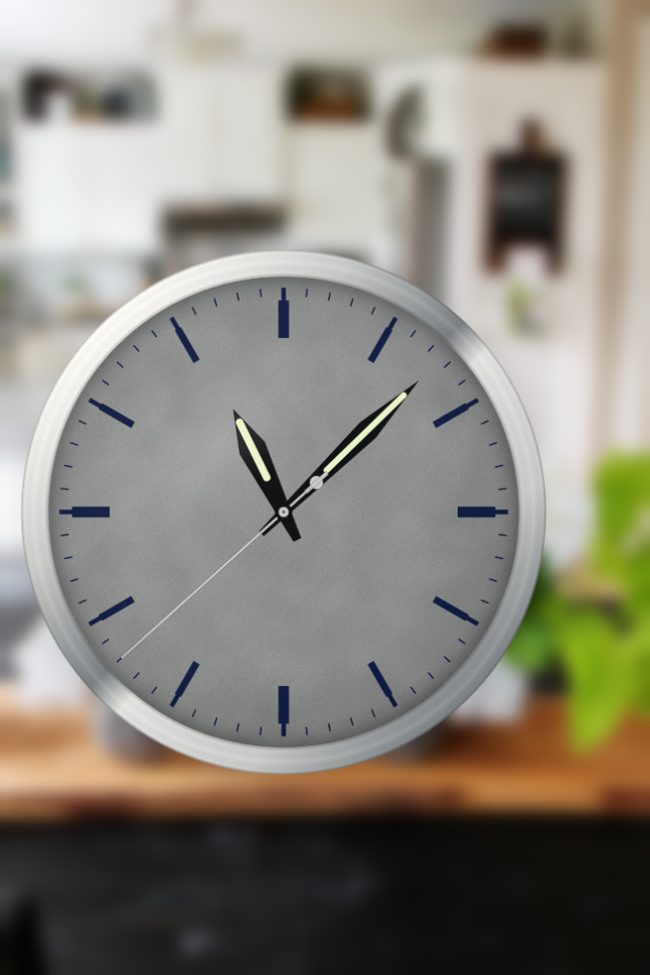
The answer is 11,07,38
